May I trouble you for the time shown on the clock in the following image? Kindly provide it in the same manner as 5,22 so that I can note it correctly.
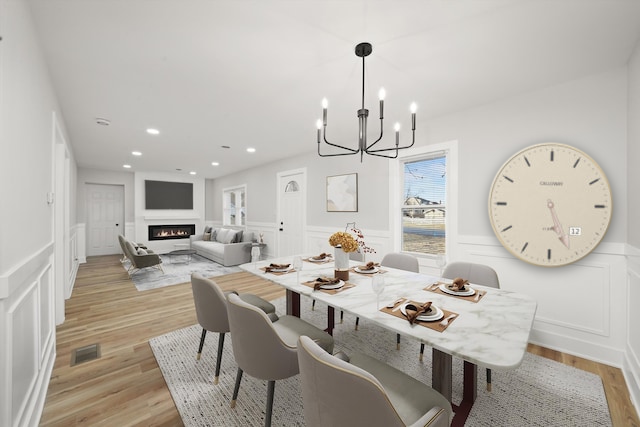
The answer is 5,26
